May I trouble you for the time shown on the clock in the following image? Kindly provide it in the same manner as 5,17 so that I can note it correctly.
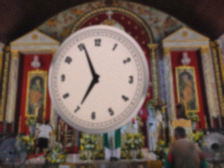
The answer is 6,56
